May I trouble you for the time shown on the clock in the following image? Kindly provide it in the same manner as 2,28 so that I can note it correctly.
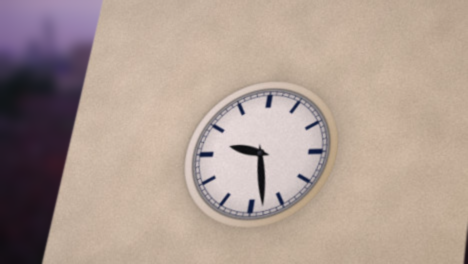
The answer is 9,28
